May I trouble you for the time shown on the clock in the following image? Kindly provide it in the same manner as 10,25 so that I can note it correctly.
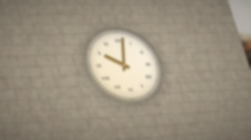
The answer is 10,02
